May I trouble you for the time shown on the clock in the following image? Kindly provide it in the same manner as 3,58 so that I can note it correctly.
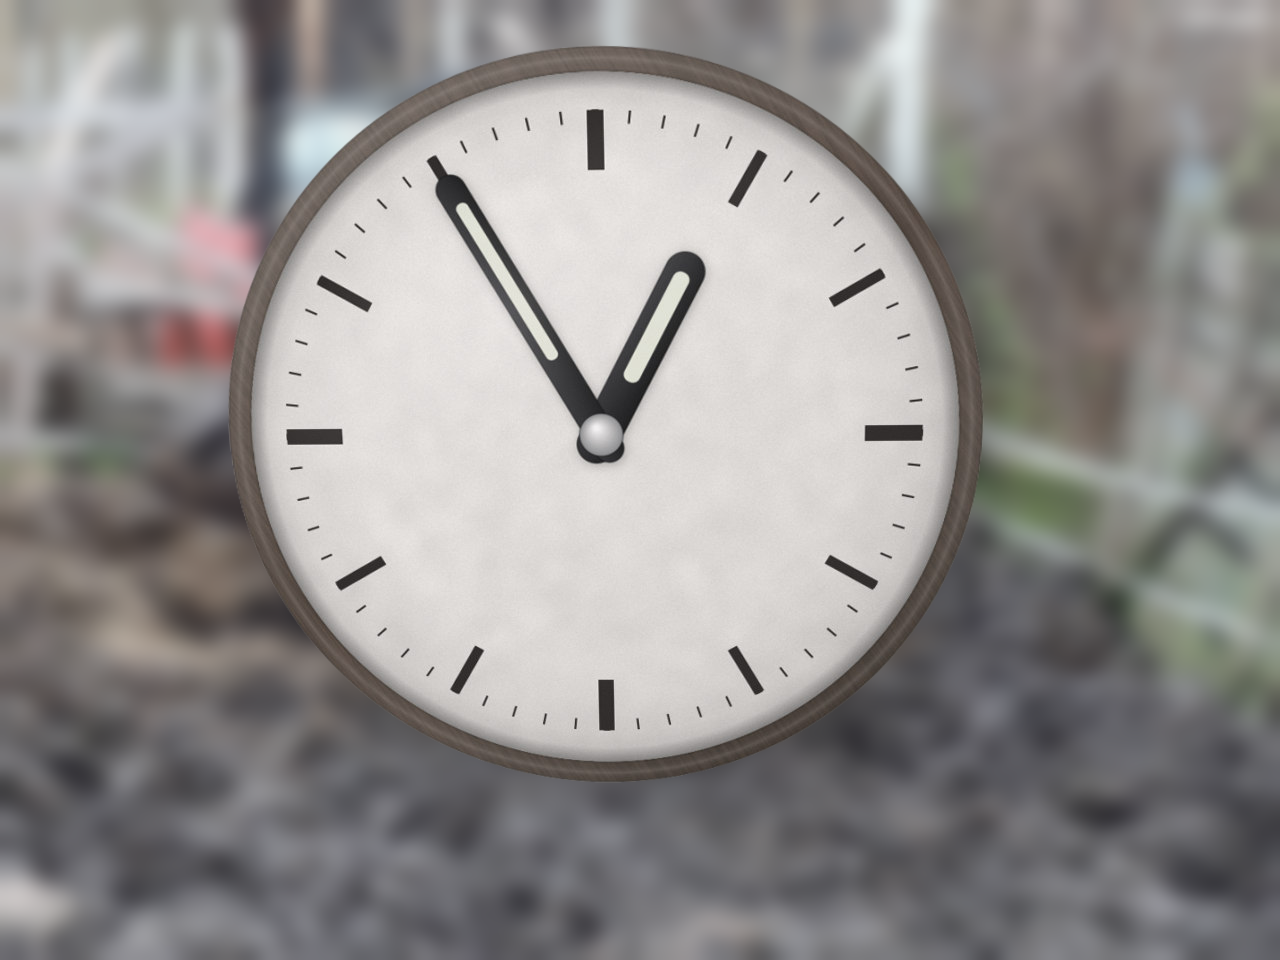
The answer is 12,55
